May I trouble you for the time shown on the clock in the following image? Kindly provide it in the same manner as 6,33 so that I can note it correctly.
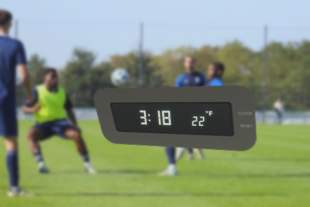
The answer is 3,18
